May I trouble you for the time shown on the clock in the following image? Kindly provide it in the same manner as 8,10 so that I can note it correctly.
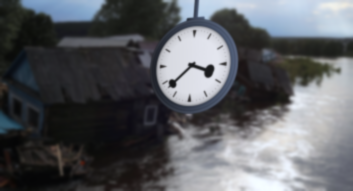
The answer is 3,38
